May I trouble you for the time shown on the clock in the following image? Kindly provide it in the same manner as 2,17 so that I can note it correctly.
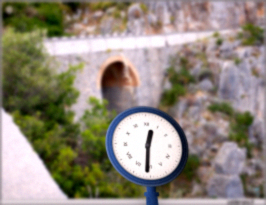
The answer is 12,31
